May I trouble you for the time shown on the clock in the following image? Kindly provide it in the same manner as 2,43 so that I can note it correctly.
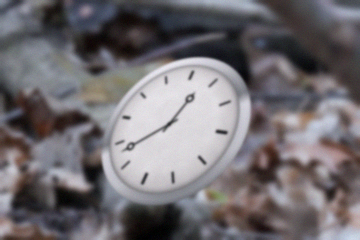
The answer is 12,38
